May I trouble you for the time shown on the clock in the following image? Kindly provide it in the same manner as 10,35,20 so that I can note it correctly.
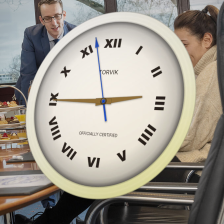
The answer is 2,44,57
